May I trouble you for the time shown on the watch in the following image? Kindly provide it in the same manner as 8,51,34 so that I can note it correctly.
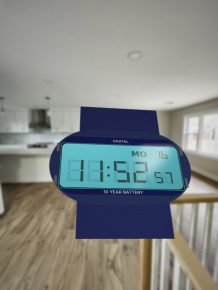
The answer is 11,52,57
